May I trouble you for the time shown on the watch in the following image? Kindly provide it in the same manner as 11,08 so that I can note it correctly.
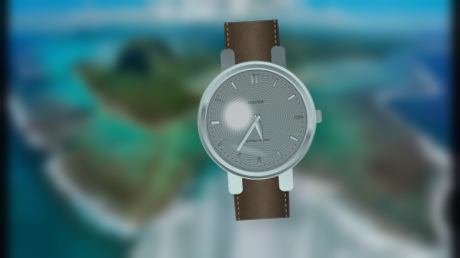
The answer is 5,36
